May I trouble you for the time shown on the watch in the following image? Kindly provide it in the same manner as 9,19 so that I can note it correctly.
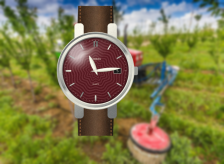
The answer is 11,14
